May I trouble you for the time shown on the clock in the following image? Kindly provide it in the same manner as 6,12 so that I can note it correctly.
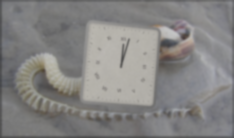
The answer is 12,02
